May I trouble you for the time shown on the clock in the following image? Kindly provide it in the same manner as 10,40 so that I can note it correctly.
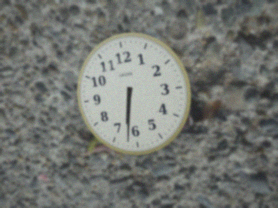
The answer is 6,32
